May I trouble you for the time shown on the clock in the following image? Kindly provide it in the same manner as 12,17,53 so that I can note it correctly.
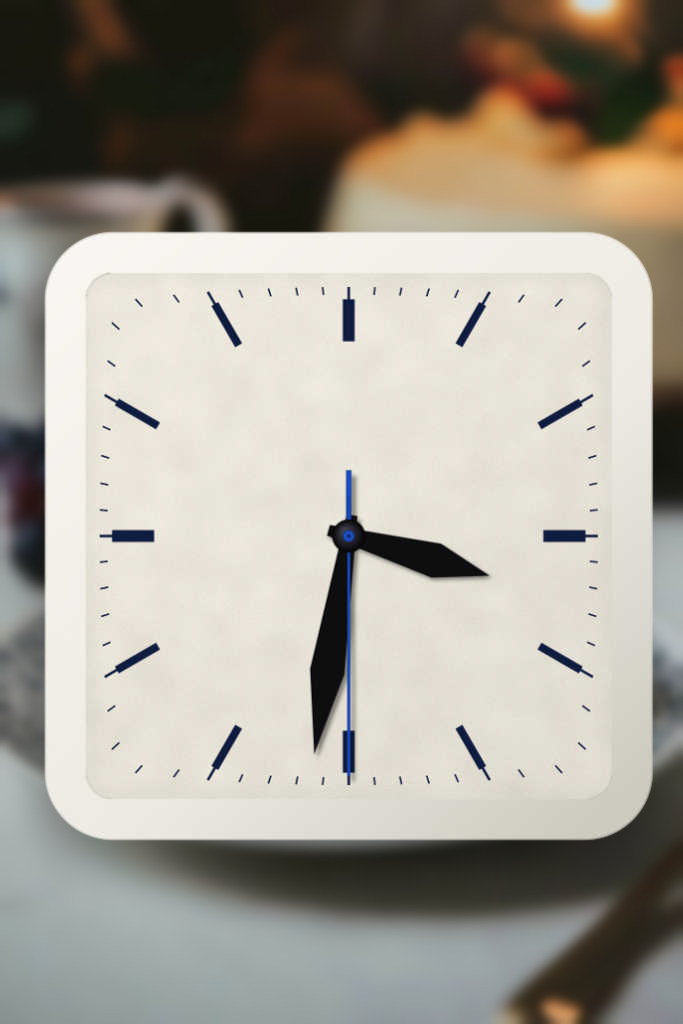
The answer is 3,31,30
